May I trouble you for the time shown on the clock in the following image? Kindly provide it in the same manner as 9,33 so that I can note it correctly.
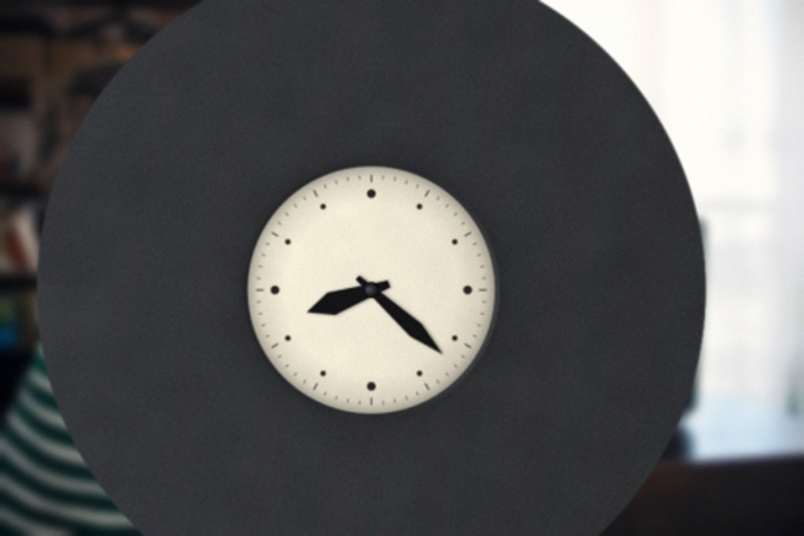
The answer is 8,22
